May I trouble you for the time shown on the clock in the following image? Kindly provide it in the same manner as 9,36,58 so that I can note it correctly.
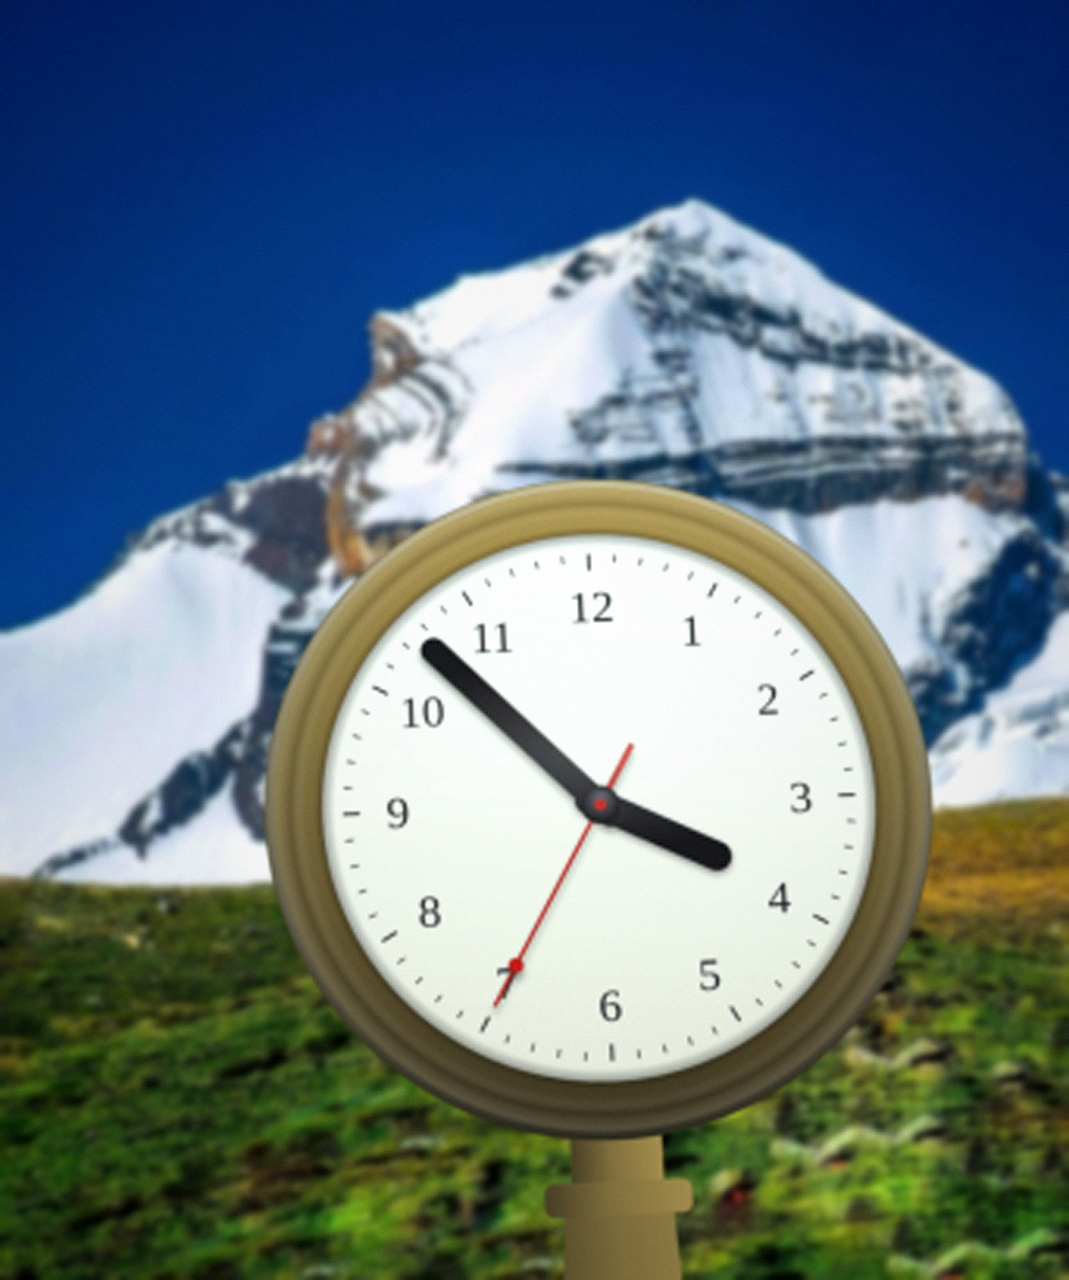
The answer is 3,52,35
